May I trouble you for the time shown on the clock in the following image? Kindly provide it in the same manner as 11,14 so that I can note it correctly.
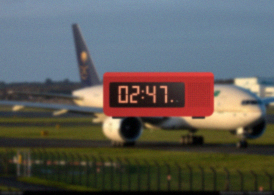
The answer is 2,47
